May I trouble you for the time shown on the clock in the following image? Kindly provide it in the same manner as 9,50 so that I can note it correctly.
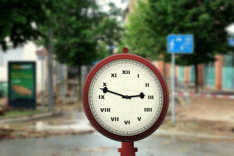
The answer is 2,48
